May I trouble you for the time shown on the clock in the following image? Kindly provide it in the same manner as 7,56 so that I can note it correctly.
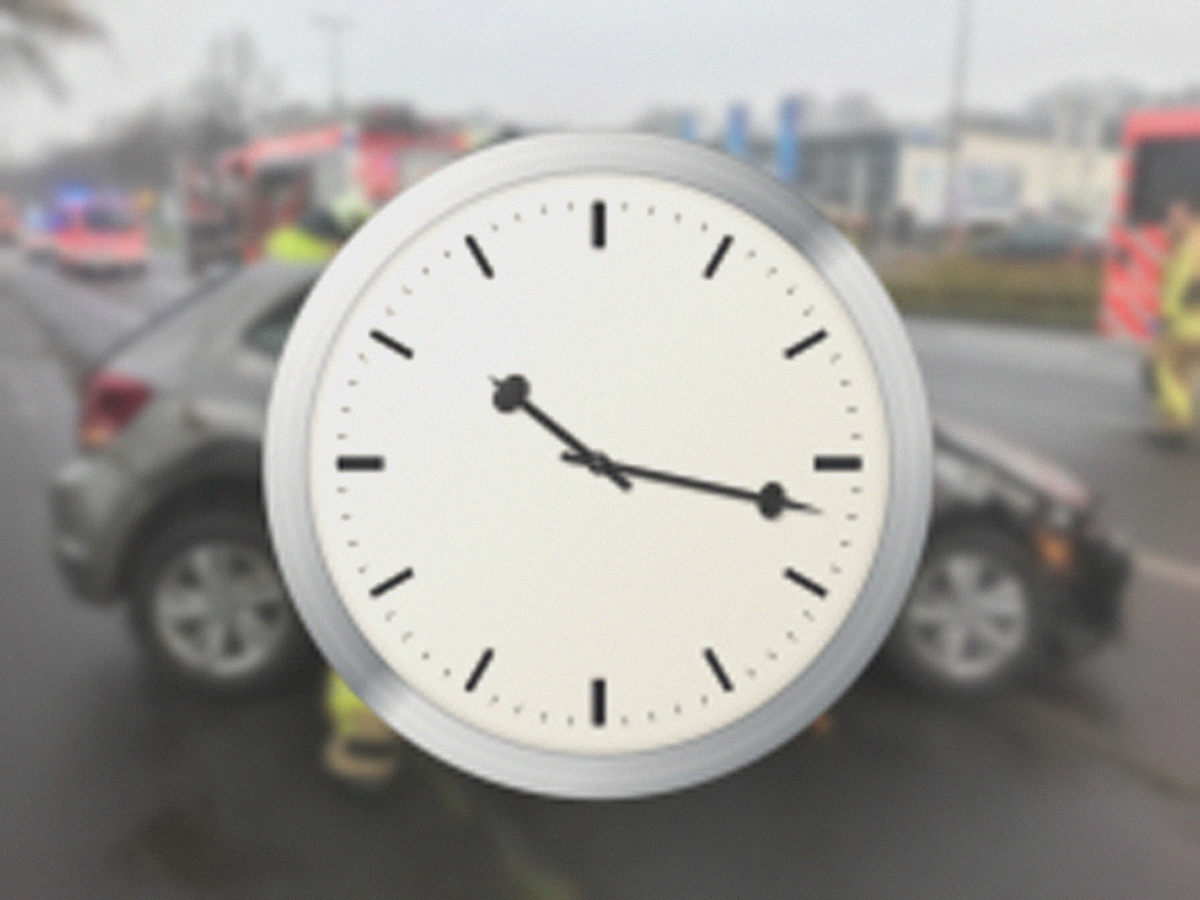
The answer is 10,17
